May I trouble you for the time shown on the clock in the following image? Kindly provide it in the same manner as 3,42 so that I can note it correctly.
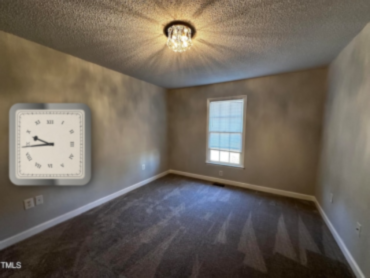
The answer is 9,44
